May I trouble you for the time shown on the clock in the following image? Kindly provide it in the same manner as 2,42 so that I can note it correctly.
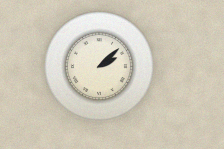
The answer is 2,08
